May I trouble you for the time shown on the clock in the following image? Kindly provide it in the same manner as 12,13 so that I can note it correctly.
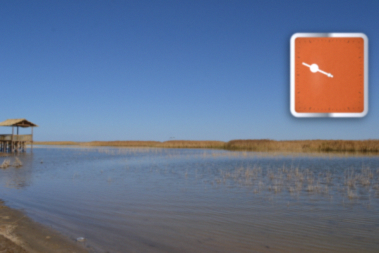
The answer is 9,49
